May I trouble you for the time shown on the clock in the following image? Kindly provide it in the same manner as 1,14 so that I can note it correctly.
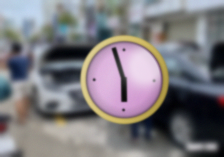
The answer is 5,57
